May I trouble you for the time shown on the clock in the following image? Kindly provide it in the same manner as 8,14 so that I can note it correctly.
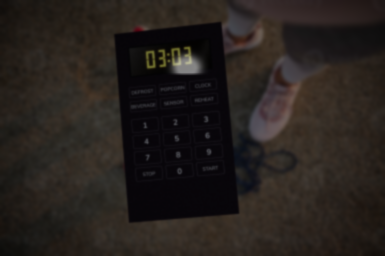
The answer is 3,03
